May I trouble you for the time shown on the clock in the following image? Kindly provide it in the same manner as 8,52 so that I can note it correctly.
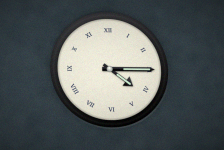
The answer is 4,15
